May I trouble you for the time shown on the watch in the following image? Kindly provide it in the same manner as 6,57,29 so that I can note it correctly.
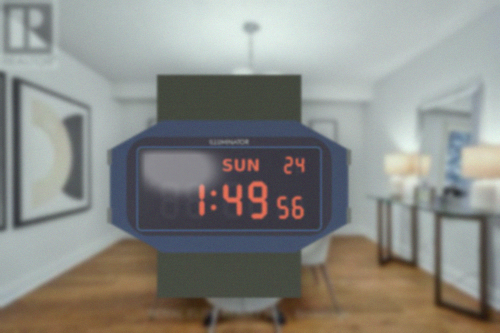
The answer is 1,49,56
